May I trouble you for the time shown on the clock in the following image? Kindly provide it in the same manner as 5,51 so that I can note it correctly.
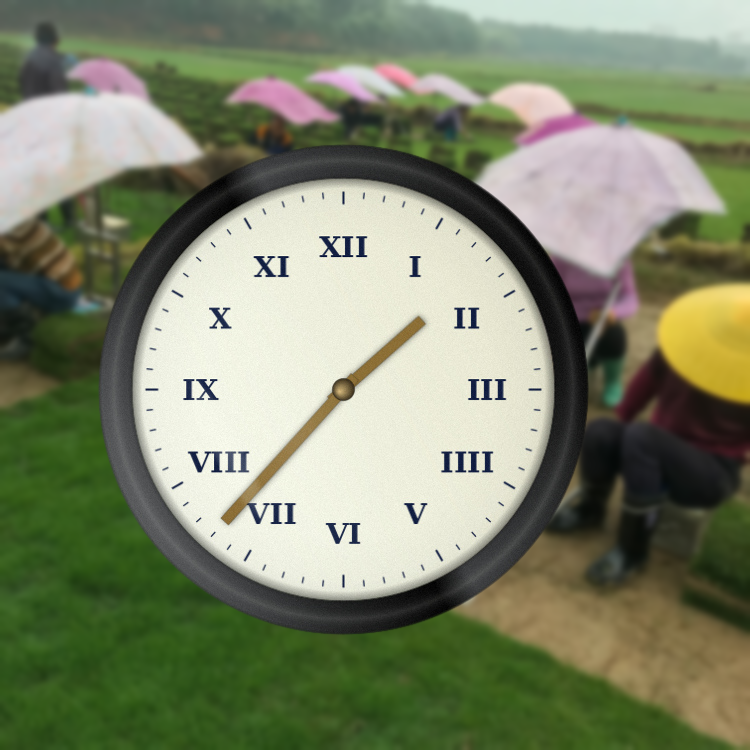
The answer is 1,37
